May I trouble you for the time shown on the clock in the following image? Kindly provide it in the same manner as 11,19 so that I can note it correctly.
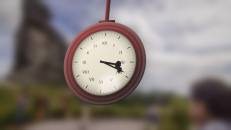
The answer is 3,19
